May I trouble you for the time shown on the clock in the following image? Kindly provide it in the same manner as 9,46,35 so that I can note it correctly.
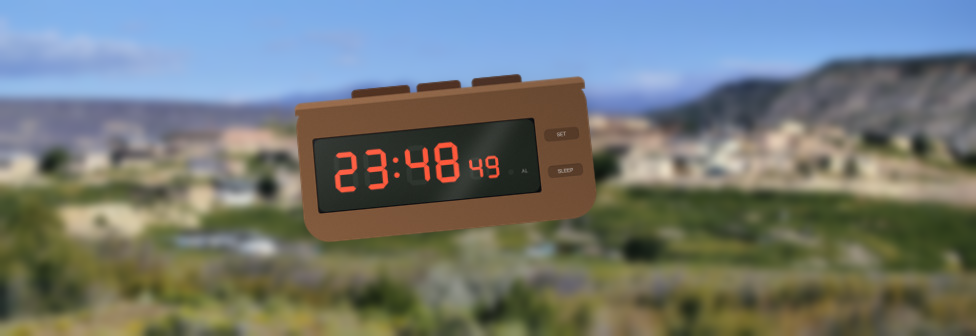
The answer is 23,48,49
